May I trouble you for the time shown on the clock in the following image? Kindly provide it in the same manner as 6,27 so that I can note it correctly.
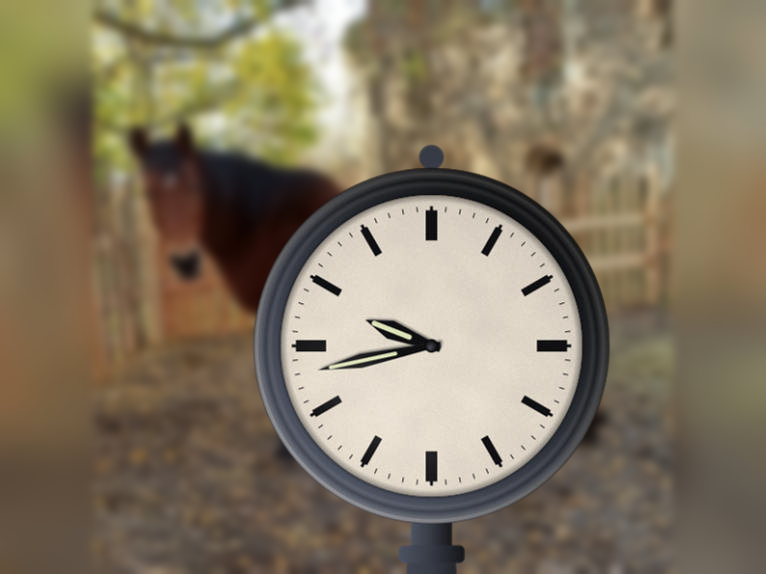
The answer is 9,43
